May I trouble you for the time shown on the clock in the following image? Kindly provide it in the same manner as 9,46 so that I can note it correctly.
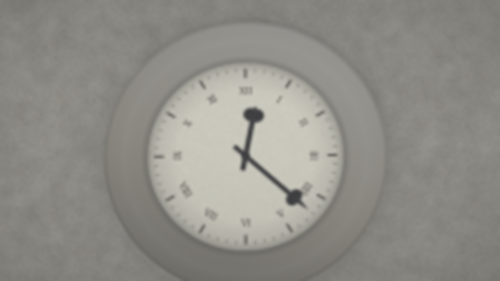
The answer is 12,22
